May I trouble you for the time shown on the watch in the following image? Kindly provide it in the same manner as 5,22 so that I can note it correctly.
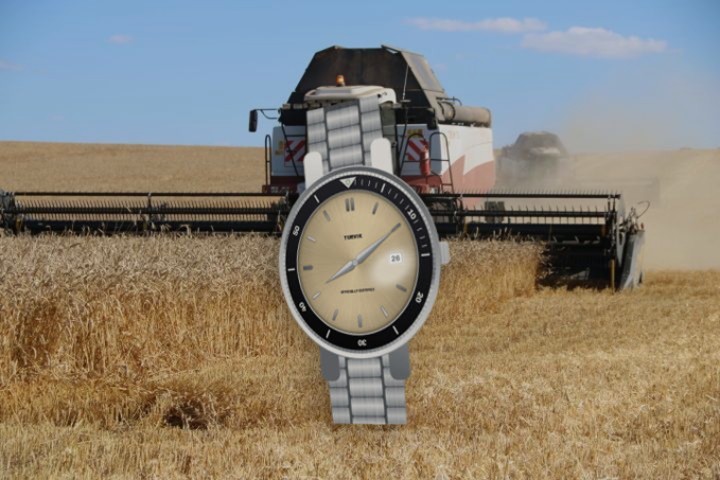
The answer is 8,10
